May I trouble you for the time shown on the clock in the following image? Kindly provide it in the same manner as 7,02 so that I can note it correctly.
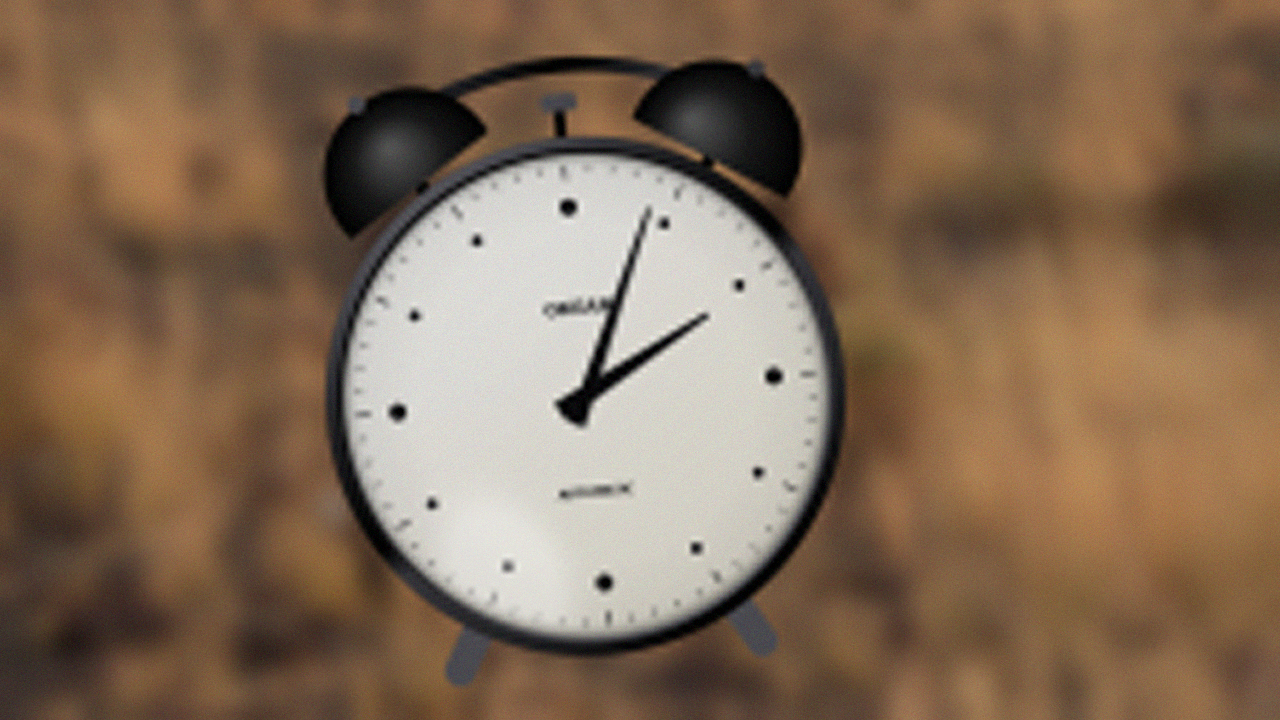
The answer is 2,04
